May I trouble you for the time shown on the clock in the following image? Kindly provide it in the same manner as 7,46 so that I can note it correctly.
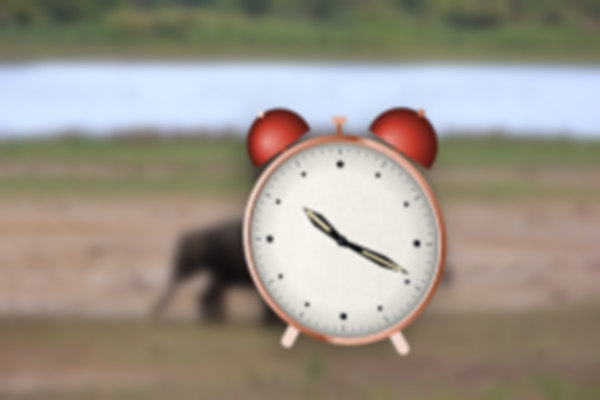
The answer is 10,19
